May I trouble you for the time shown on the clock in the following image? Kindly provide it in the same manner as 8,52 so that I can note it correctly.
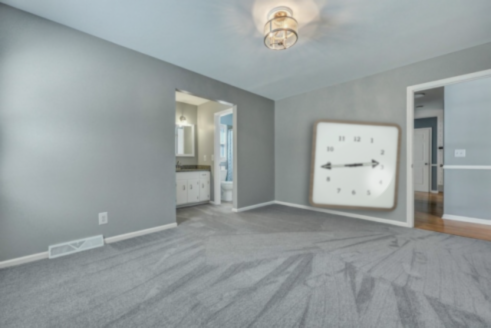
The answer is 2,44
